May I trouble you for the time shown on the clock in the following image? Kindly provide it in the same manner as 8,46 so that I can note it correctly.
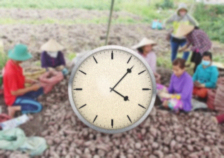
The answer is 4,07
